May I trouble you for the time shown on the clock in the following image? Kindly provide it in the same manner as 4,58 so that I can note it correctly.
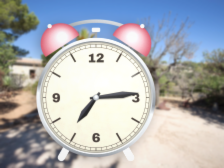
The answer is 7,14
